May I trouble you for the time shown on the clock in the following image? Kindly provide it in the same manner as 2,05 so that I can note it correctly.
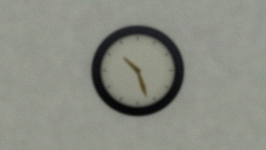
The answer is 10,27
